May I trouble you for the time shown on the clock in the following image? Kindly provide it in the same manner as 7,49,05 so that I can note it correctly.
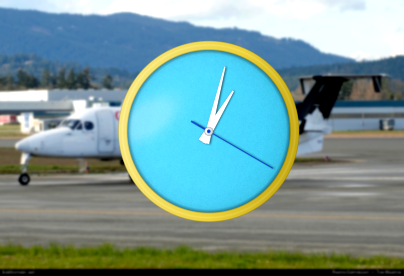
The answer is 1,02,20
